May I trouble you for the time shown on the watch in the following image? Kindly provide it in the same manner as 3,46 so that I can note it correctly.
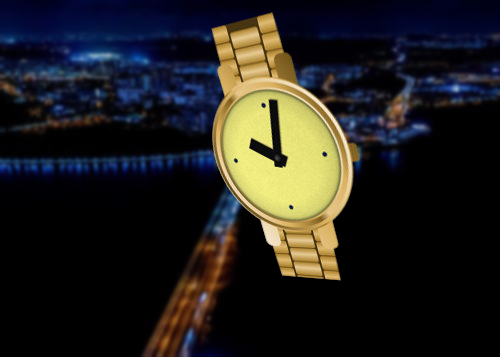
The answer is 10,02
